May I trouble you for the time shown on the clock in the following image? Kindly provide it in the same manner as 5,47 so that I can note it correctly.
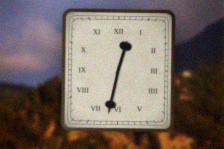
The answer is 12,32
